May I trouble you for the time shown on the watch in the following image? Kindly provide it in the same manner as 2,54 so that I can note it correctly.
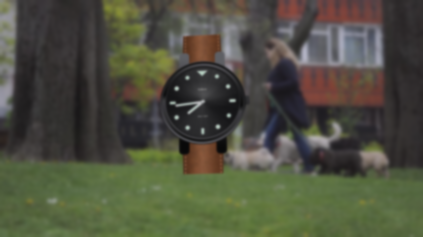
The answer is 7,44
